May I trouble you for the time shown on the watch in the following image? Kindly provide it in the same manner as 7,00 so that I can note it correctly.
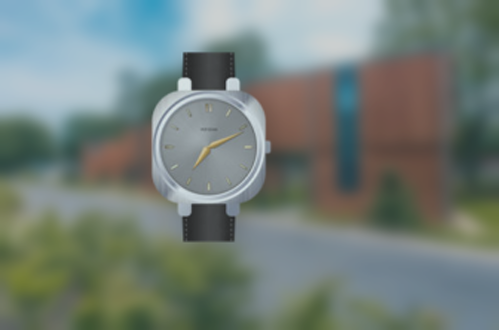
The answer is 7,11
